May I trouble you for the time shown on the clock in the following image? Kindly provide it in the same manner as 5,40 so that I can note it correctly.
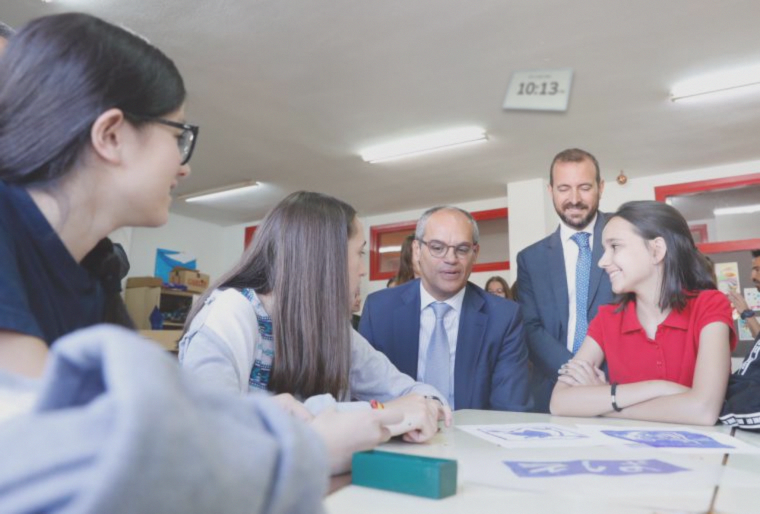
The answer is 10,13
